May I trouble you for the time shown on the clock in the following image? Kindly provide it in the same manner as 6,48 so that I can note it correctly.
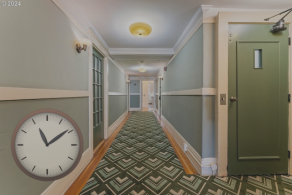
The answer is 11,09
